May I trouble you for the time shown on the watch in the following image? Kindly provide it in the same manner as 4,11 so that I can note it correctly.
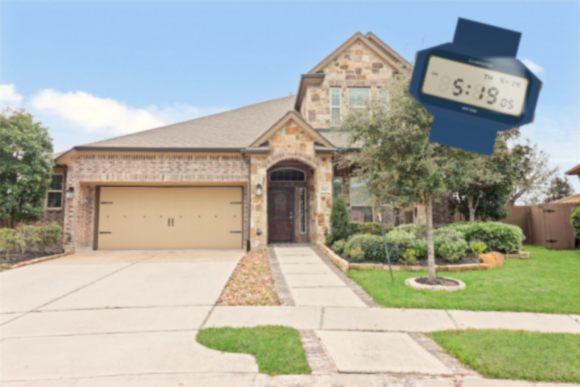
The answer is 5,19
